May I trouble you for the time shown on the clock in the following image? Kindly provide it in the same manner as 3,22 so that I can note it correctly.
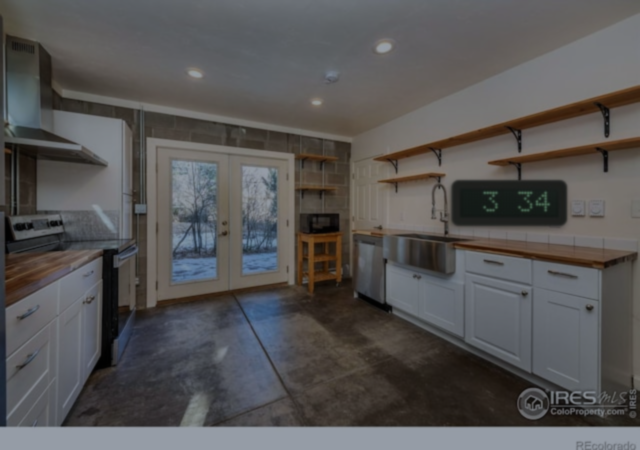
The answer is 3,34
